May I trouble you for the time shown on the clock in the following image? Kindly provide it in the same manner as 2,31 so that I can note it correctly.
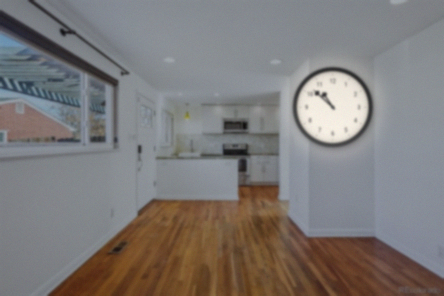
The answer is 10,52
